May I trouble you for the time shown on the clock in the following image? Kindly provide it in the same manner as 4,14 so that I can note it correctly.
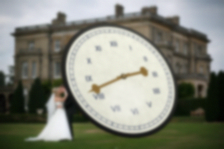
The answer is 2,42
